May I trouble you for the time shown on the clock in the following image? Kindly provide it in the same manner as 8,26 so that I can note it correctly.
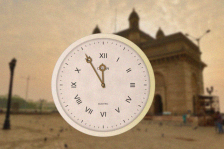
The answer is 11,55
